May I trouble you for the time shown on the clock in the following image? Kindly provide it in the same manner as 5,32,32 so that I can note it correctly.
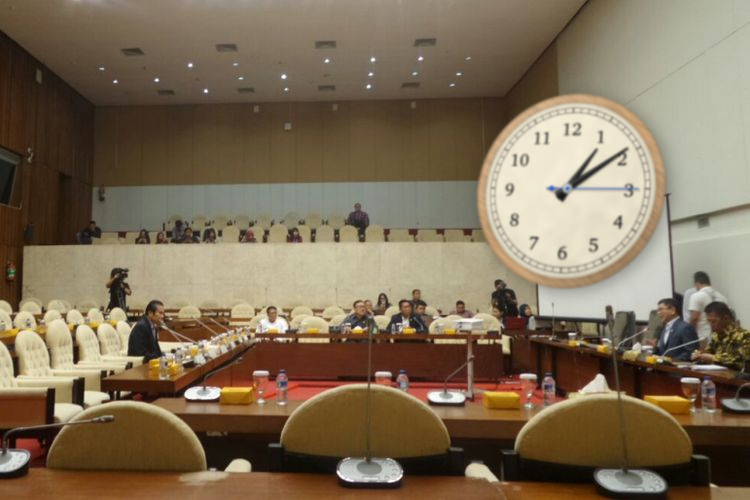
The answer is 1,09,15
